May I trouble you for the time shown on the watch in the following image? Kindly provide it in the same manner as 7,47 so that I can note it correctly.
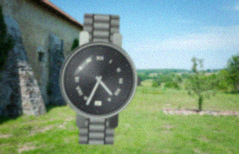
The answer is 4,34
